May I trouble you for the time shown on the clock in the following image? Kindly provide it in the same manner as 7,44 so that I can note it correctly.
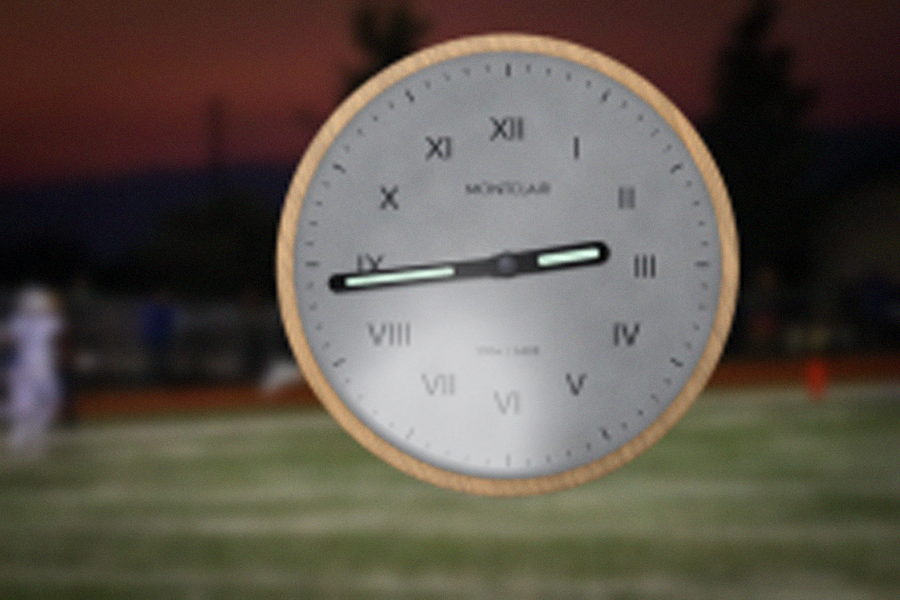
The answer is 2,44
